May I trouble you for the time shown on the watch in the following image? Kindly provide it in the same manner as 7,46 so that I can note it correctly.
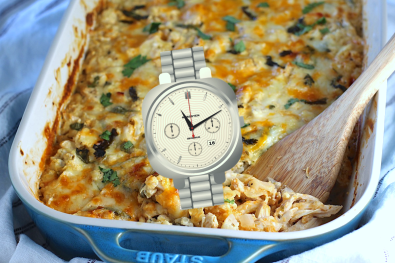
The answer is 11,11
